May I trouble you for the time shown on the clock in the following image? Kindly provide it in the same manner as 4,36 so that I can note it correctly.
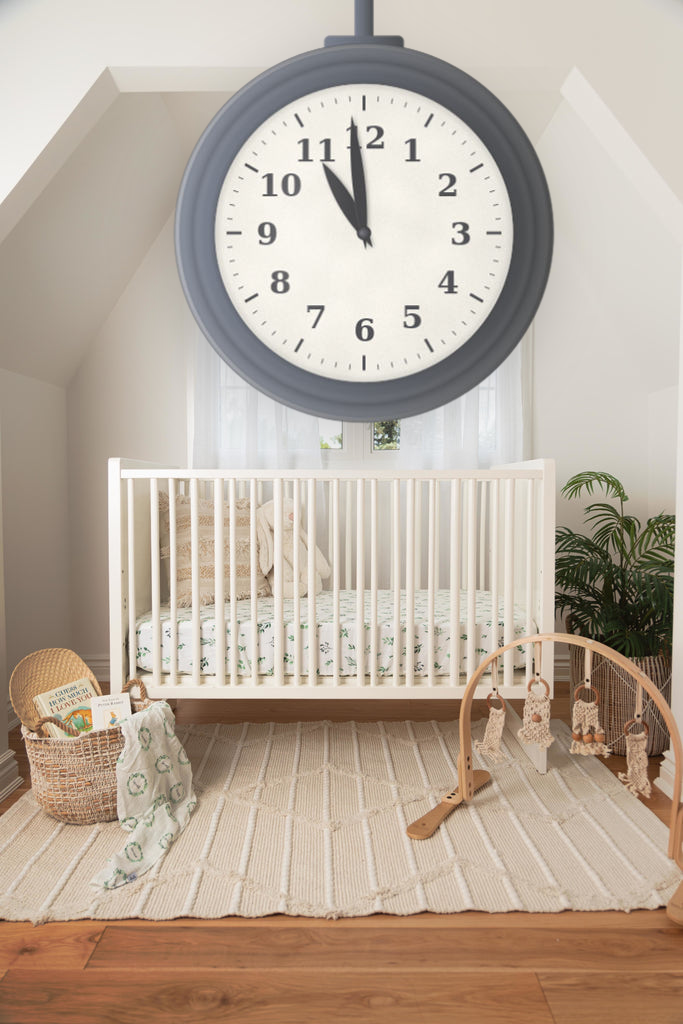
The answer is 10,59
